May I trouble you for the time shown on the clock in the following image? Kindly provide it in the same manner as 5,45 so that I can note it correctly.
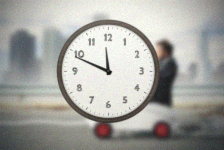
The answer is 11,49
